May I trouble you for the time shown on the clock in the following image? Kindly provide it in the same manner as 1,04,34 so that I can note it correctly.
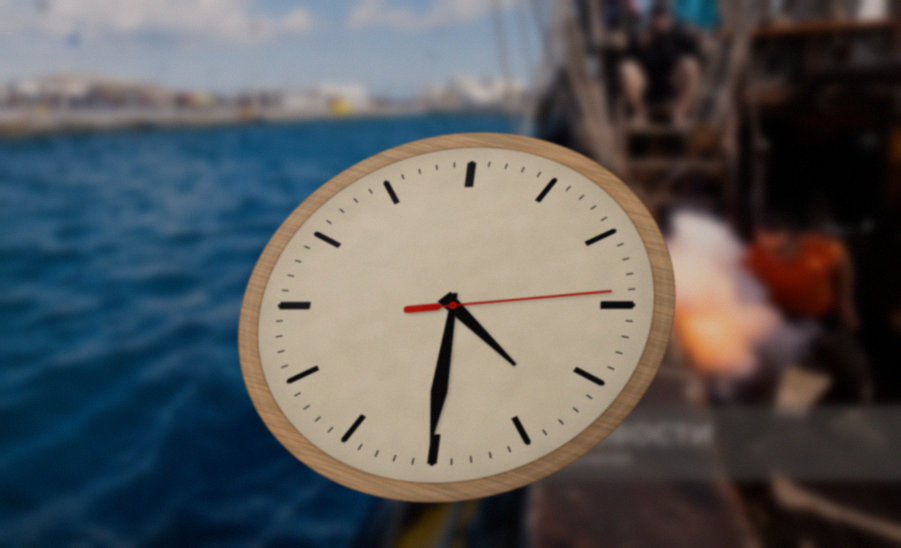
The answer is 4,30,14
